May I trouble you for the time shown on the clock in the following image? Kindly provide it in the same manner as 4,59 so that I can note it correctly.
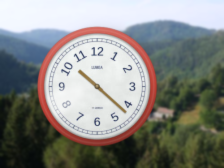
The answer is 10,22
